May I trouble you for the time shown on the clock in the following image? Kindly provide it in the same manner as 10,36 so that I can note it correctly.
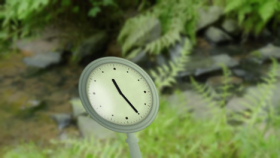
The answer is 11,25
